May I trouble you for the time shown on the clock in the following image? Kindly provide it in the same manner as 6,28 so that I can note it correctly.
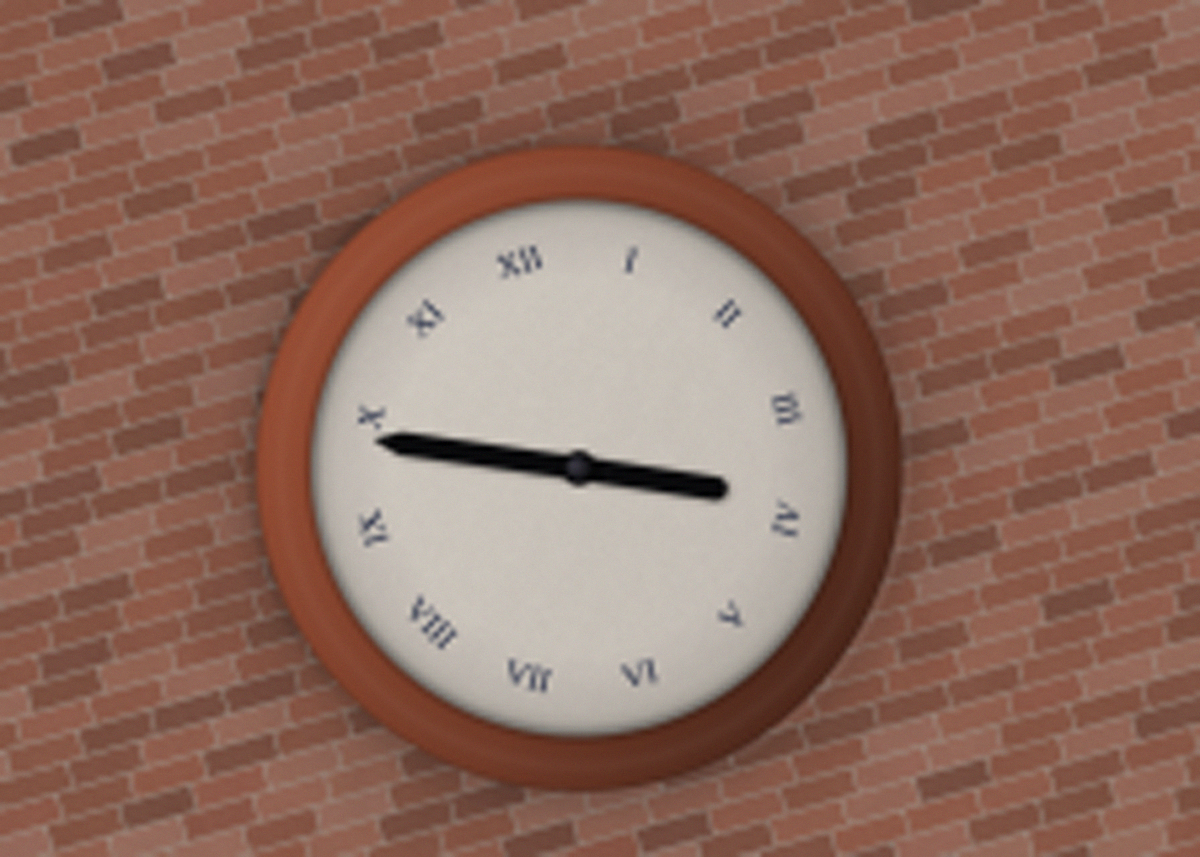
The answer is 3,49
